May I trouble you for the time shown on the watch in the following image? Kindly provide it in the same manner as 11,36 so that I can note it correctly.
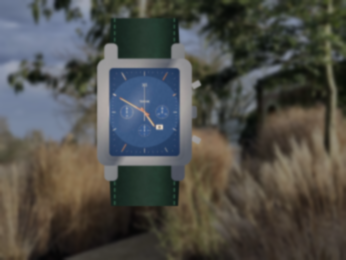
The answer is 4,50
